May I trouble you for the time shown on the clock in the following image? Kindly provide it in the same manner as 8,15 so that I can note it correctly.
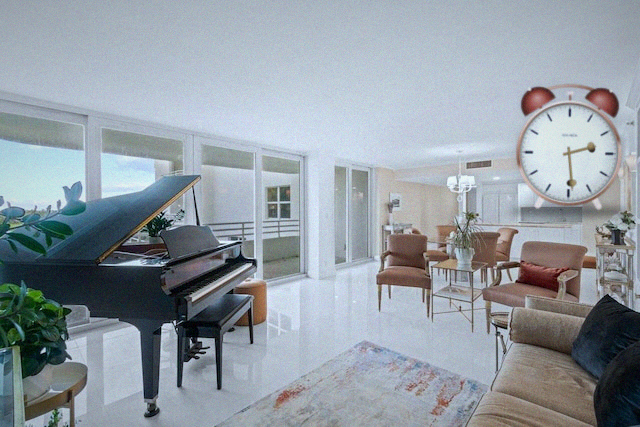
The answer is 2,29
